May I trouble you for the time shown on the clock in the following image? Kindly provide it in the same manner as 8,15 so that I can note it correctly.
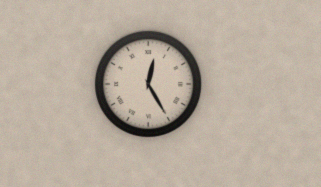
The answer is 12,25
